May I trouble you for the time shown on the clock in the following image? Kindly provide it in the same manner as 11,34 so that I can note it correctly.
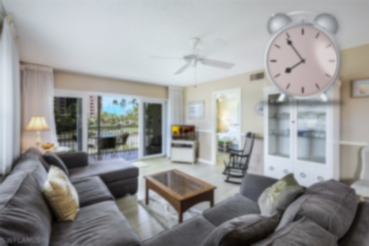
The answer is 7,54
